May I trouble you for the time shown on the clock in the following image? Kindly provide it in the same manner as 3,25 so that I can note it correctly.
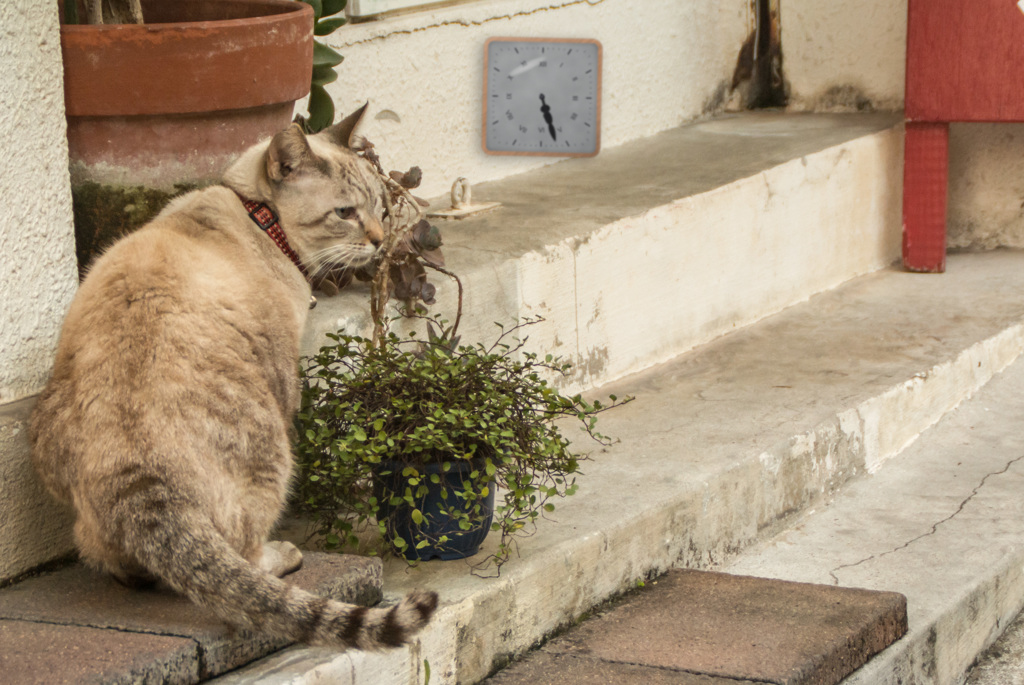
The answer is 5,27
